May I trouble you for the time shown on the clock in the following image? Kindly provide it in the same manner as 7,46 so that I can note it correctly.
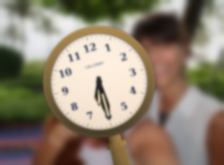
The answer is 6,30
